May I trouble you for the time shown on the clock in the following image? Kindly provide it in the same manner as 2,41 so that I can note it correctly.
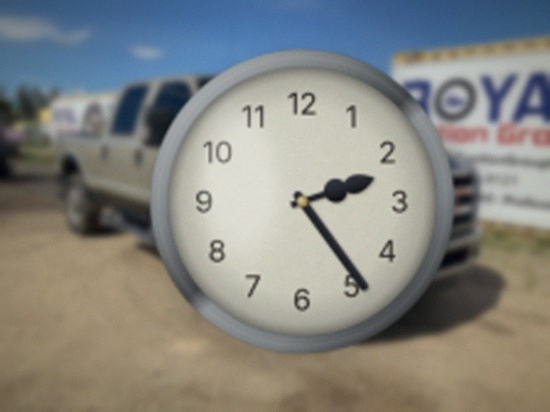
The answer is 2,24
